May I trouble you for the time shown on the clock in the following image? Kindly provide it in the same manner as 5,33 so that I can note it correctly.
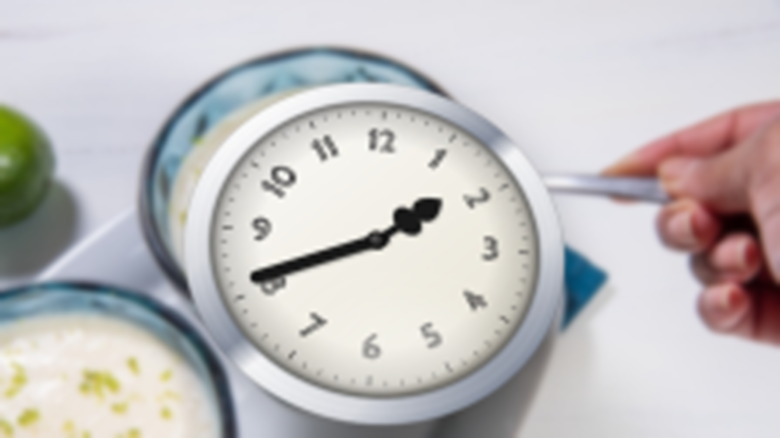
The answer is 1,41
